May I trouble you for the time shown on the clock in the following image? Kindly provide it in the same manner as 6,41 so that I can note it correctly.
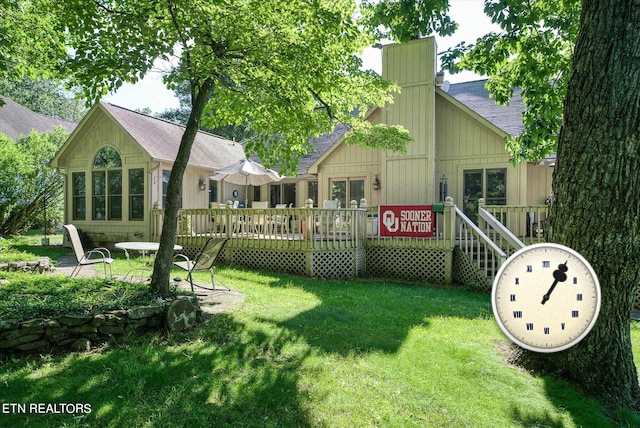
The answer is 1,05
